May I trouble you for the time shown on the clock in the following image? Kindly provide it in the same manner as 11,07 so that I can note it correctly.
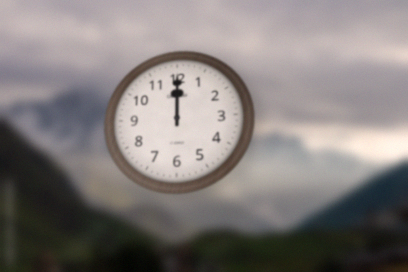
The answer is 12,00
